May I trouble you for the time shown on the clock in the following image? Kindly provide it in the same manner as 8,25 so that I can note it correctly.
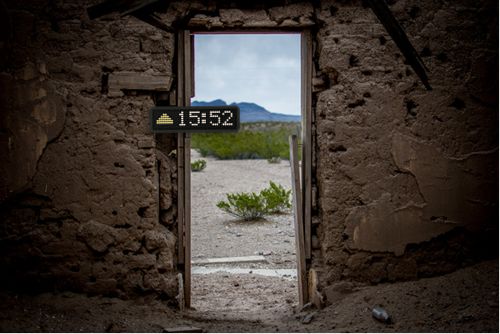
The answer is 15,52
